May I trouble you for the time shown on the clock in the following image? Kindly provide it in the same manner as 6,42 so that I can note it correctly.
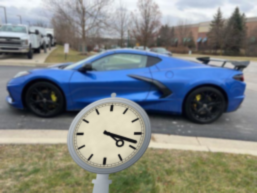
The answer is 4,18
